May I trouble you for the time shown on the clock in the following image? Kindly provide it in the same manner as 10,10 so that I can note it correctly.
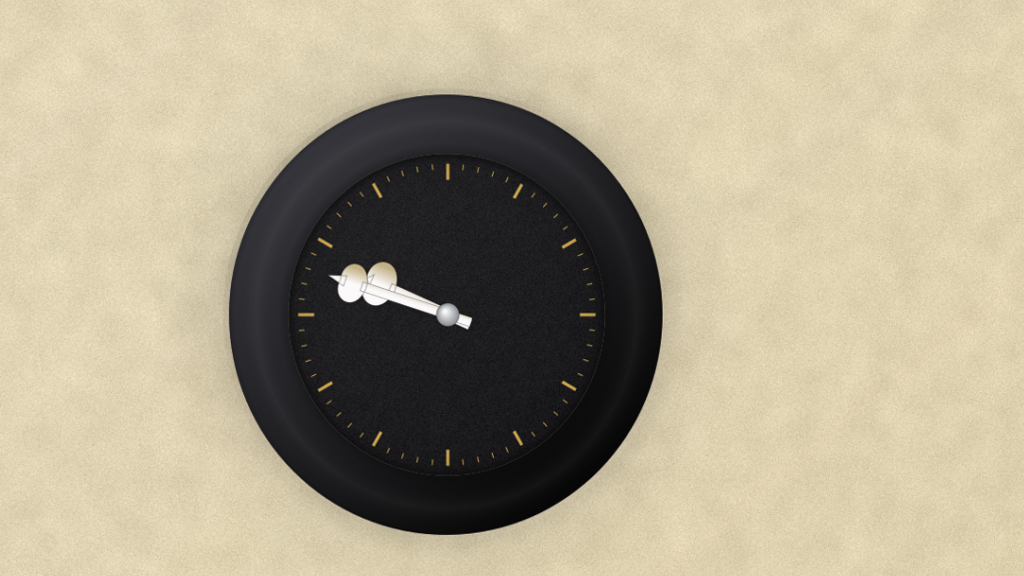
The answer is 9,48
